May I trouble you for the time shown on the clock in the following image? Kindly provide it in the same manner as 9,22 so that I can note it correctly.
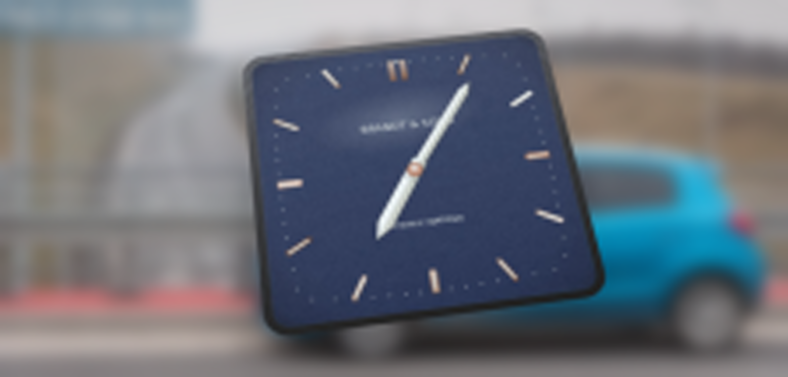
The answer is 7,06
